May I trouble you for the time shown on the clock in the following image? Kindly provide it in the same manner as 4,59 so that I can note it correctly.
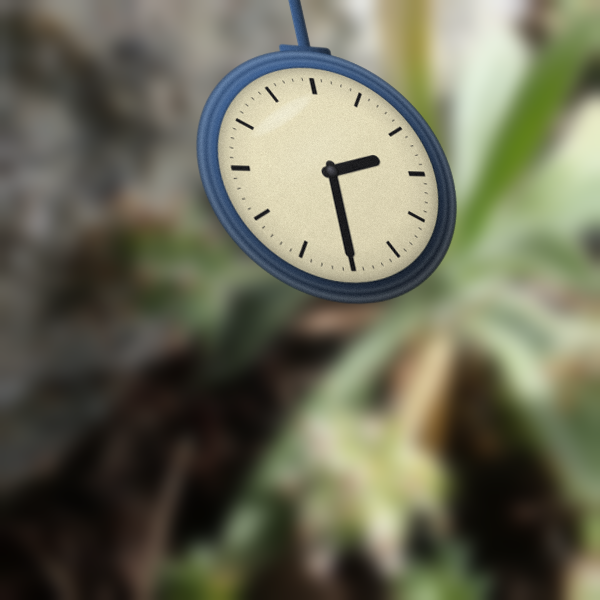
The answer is 2,30
